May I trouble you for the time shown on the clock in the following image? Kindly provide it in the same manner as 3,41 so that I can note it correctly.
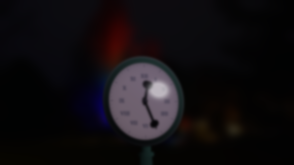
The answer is 12,26
